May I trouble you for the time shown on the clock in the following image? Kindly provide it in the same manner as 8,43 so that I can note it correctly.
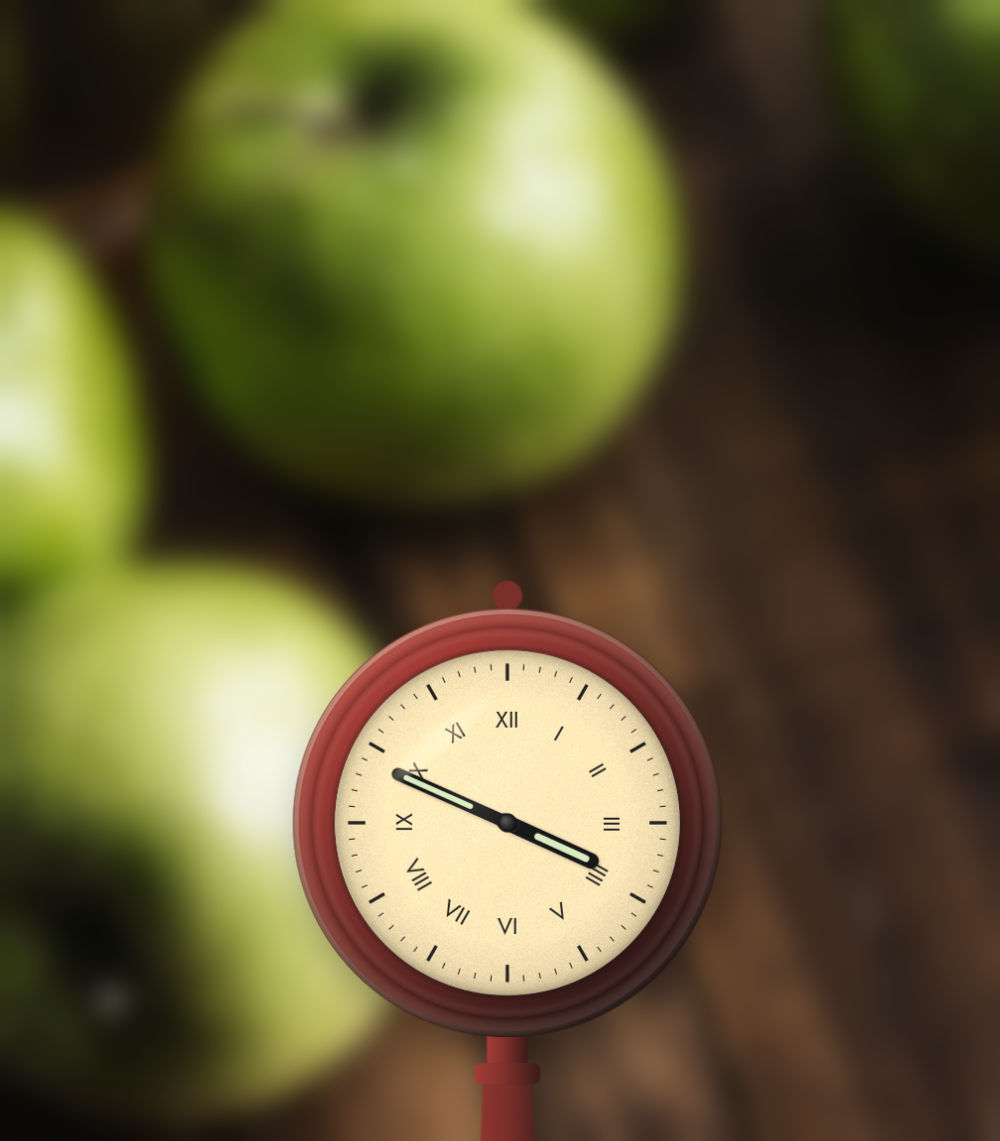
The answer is 3,49
